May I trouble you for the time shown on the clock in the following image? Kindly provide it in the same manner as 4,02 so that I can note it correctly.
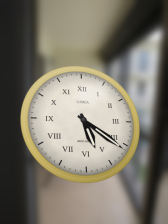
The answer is 5,21
